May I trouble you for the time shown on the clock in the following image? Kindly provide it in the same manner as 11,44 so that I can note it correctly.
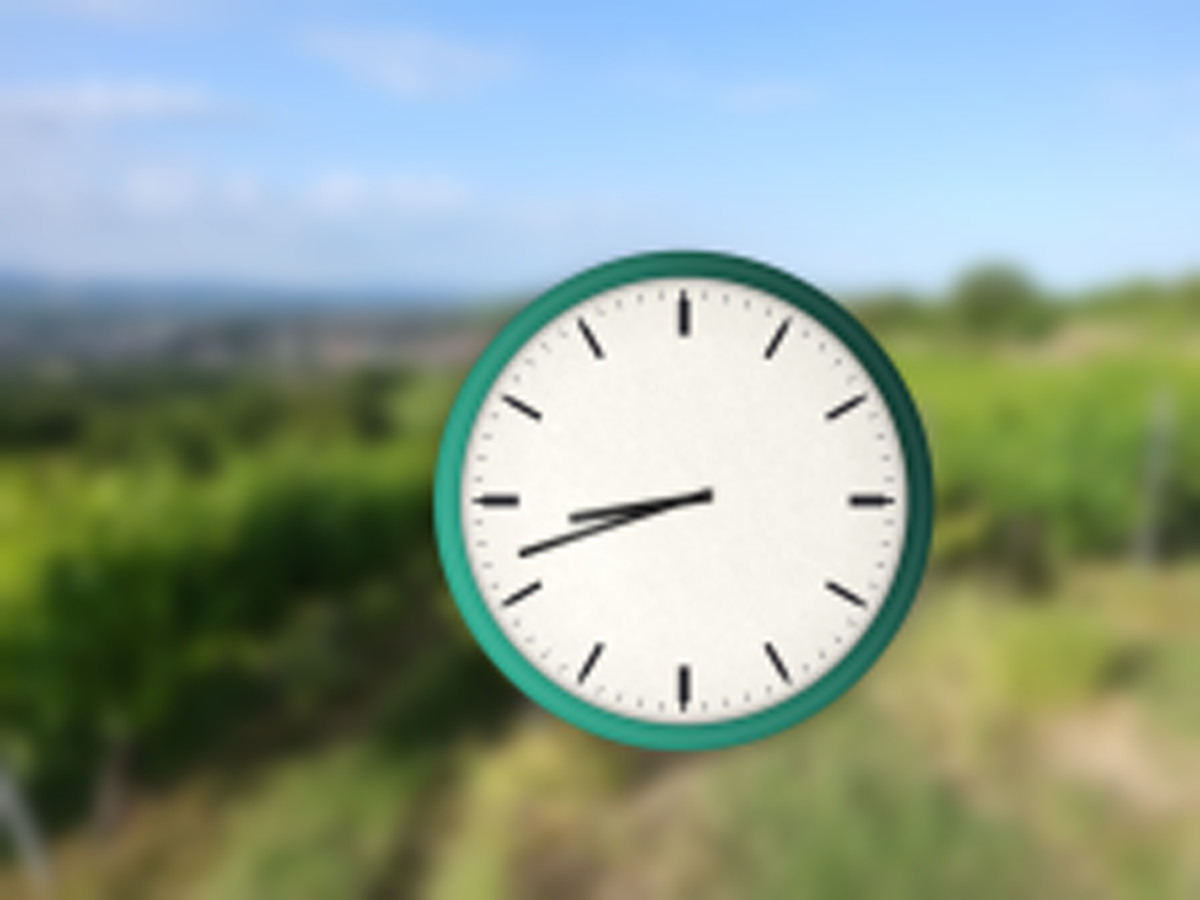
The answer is 8,42
